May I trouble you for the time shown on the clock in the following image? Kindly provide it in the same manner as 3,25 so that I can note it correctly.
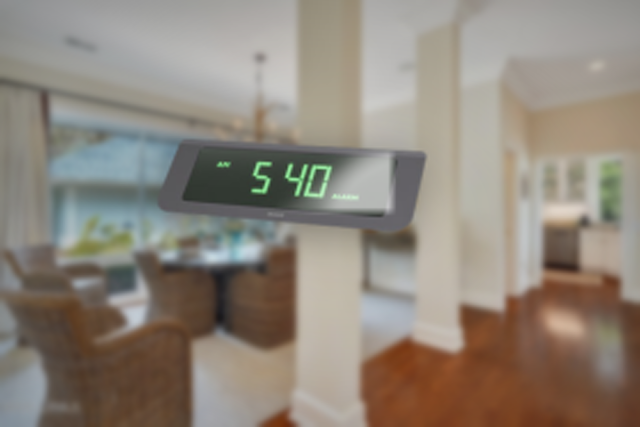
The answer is 5,40
